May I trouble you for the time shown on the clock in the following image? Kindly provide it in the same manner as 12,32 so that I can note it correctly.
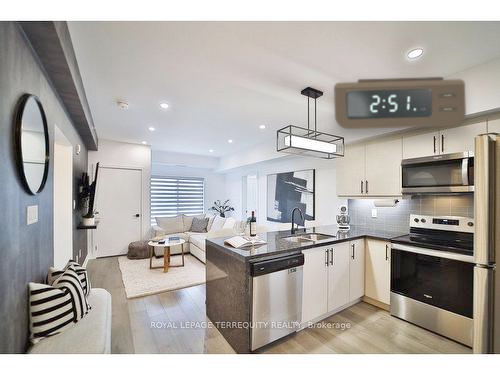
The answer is 2,51
